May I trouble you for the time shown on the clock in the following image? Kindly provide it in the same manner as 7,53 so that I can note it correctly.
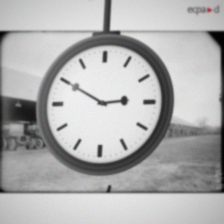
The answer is 2,50
